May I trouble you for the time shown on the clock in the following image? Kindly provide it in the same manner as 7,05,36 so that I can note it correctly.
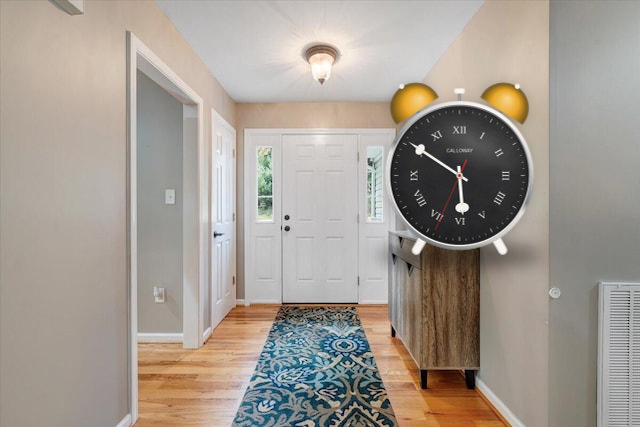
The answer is 5,50,34
